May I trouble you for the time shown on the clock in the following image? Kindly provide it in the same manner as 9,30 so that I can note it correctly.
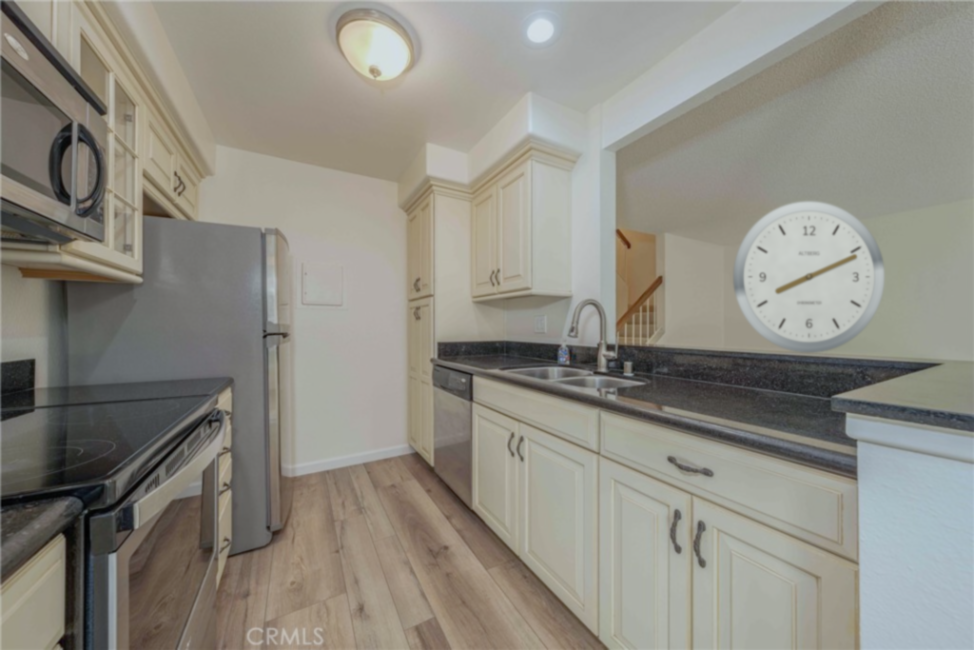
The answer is 8,11
